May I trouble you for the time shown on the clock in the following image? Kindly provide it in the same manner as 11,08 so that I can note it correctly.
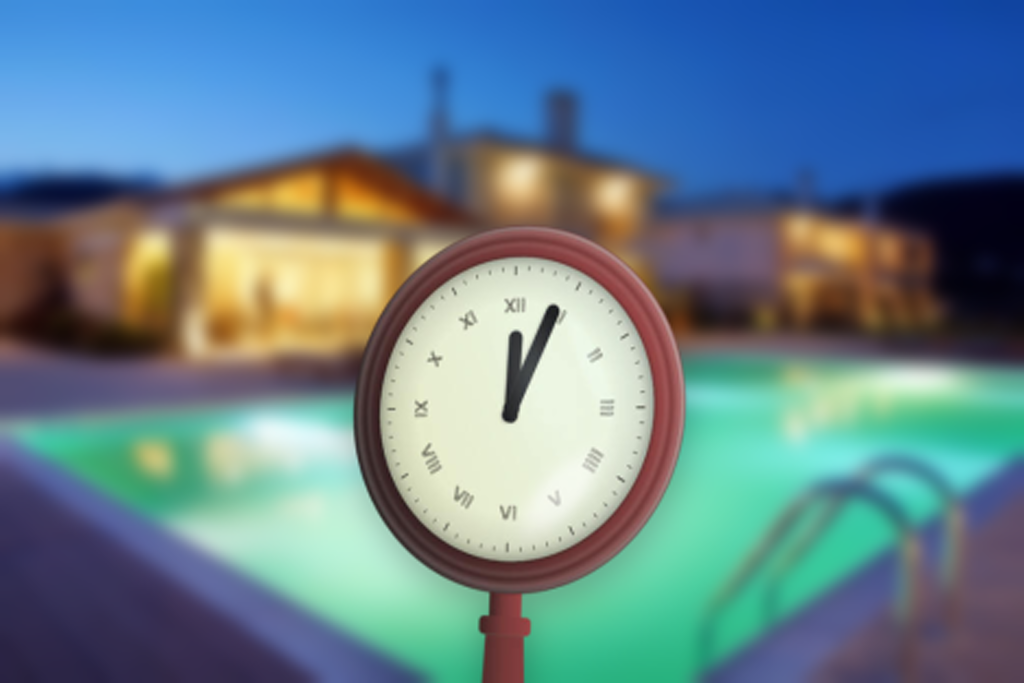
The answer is 12,04
